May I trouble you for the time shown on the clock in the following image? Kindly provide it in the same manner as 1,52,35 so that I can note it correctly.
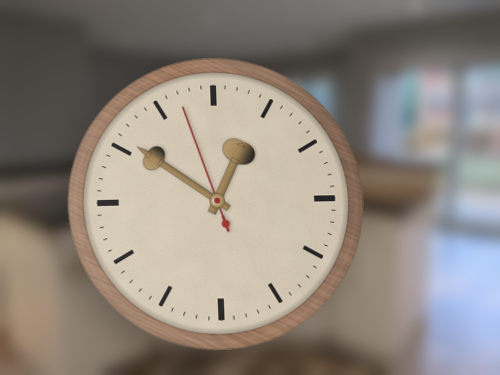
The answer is 12,50,57
